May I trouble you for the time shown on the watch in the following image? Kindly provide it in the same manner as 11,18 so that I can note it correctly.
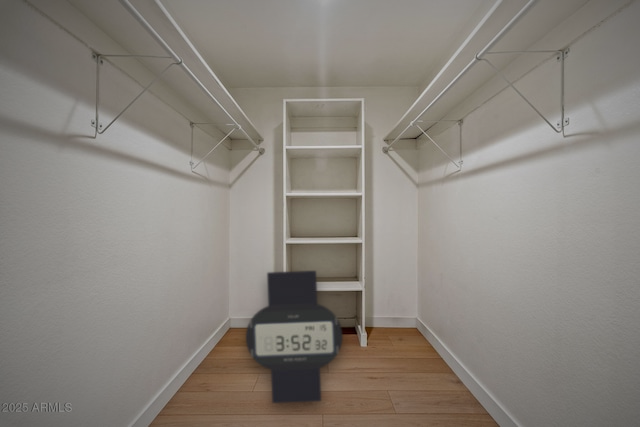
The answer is 3,52
